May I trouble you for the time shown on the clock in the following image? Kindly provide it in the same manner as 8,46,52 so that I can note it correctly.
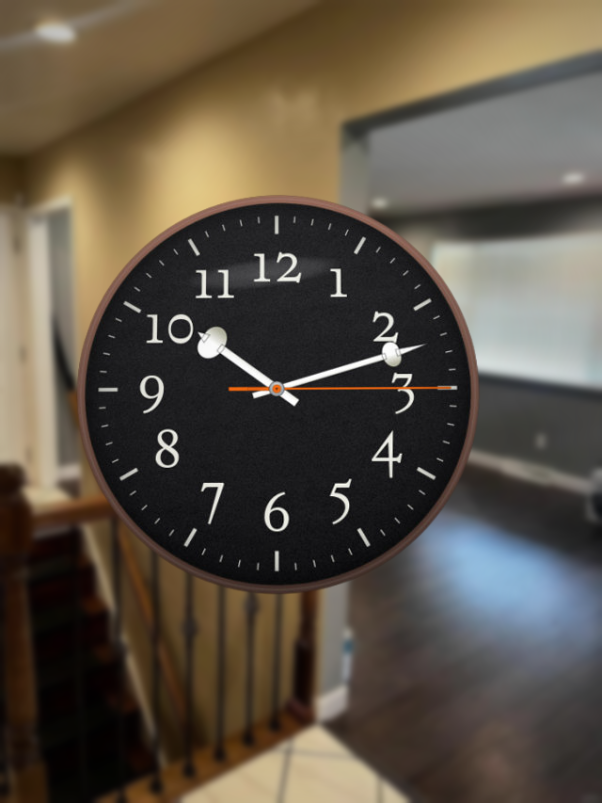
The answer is 10,12,15
